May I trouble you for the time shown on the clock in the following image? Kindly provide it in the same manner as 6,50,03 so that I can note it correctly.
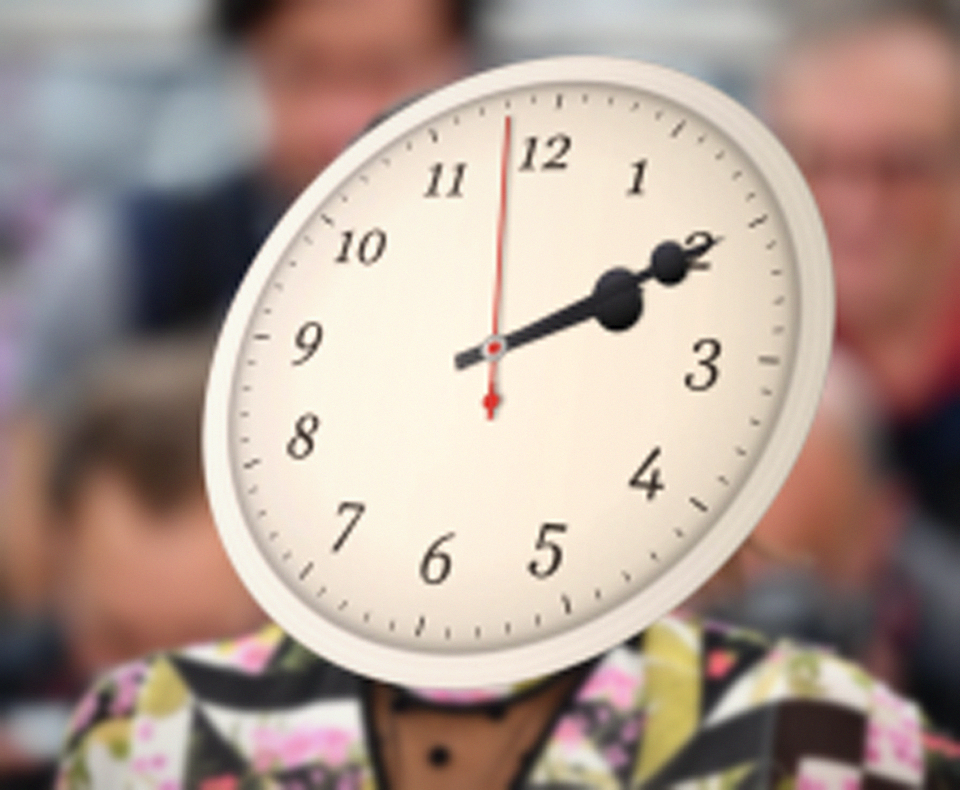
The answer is 2,09,58
